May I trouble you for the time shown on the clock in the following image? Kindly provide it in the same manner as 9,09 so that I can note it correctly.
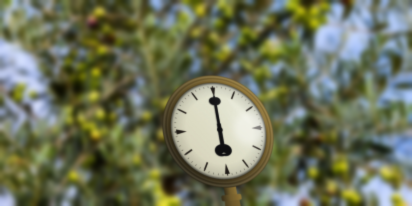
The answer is 6,00
